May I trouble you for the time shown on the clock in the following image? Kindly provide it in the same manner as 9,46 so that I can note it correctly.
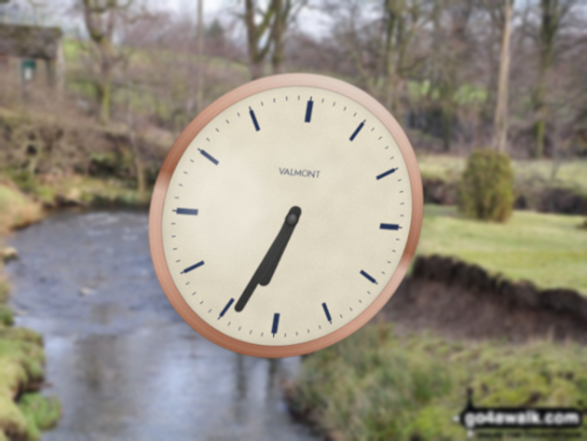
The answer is 6,34
